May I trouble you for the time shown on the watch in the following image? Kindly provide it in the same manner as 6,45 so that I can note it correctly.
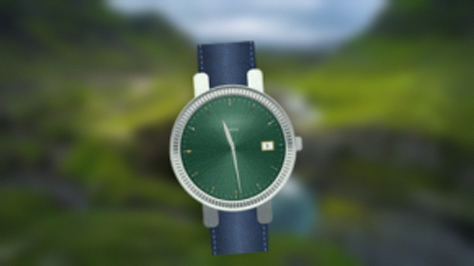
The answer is 11,29
